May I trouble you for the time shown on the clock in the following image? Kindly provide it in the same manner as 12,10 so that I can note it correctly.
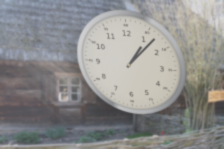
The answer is 1,07
